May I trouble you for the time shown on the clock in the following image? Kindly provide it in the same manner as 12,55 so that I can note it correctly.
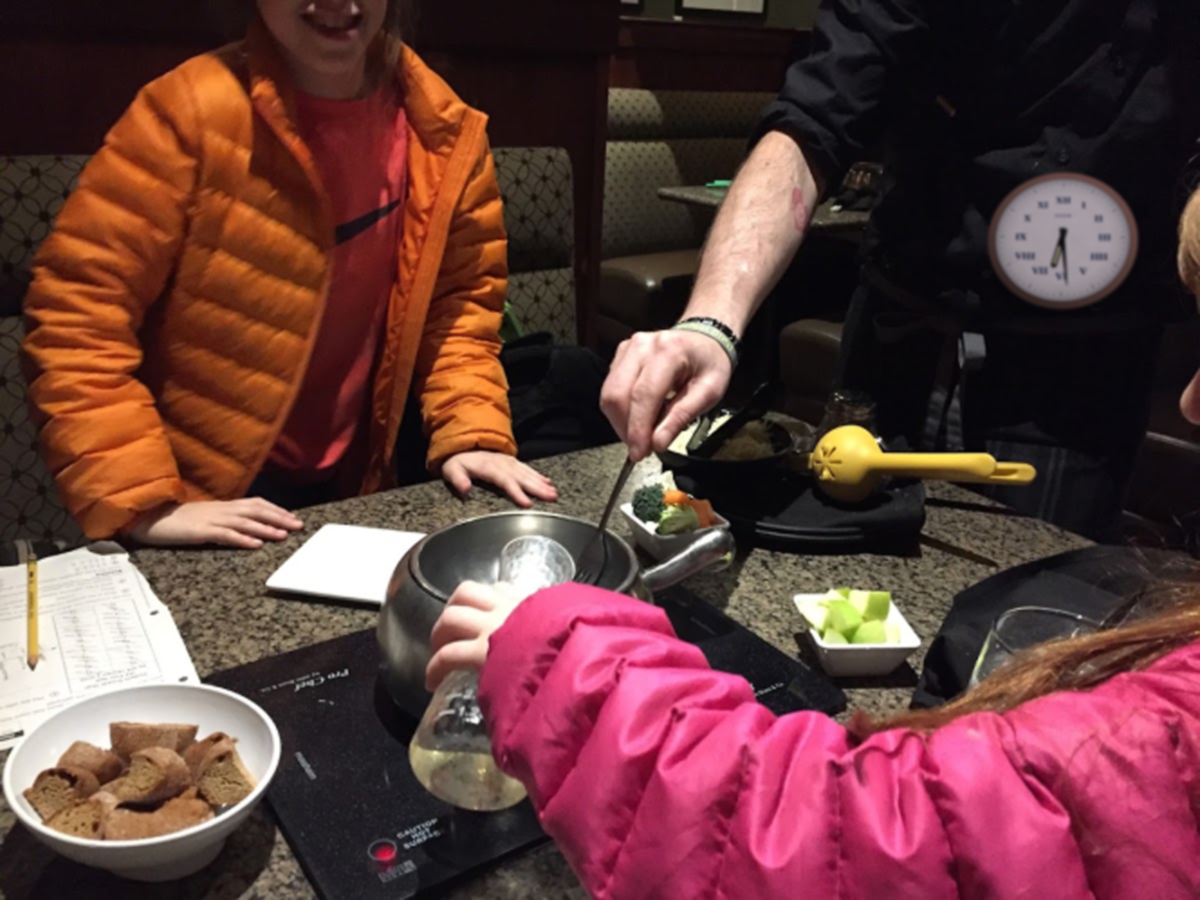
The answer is 6,29
